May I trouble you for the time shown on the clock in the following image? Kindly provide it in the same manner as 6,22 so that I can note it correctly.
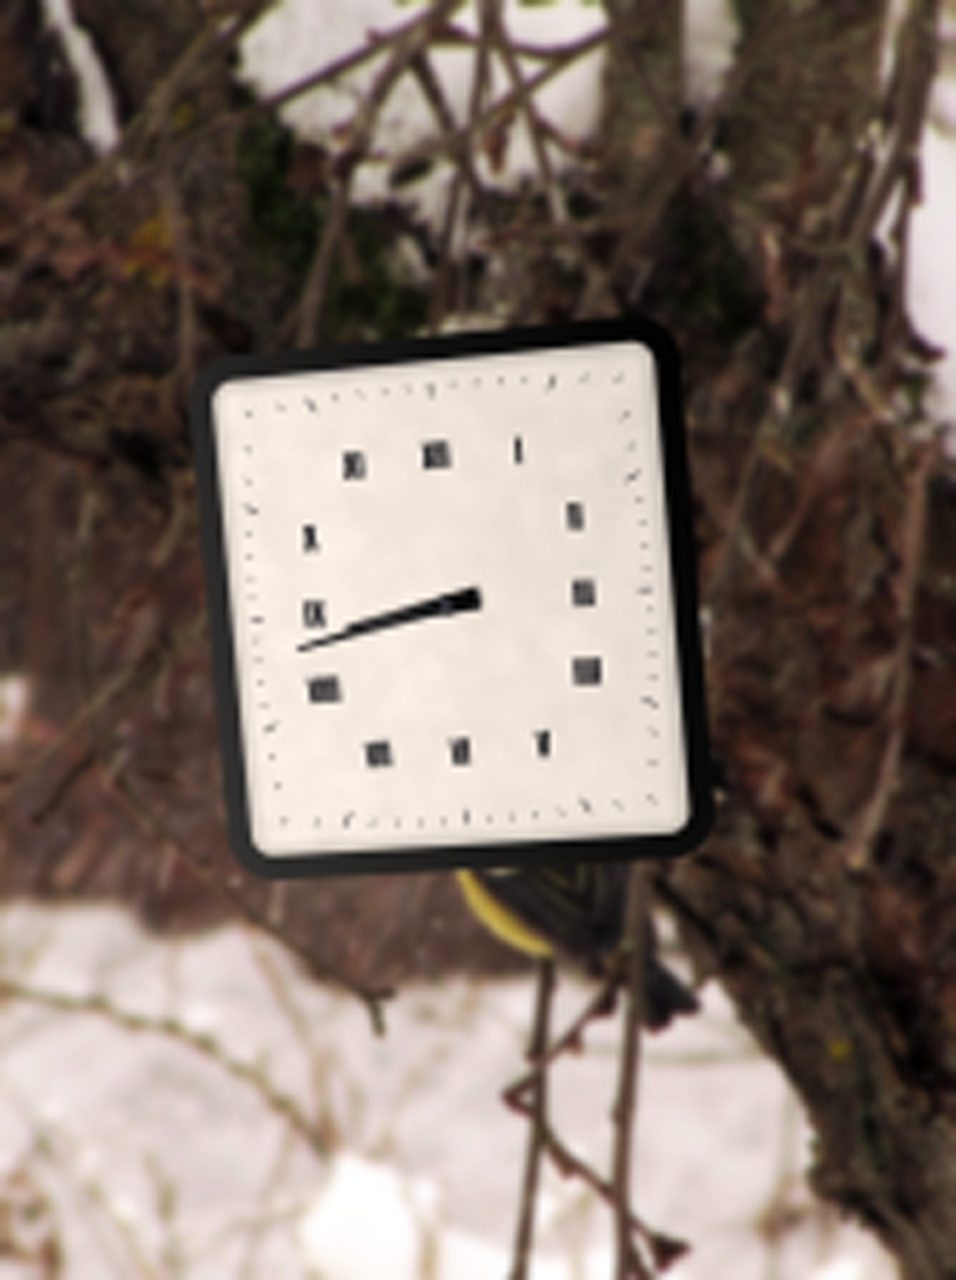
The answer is 8,43
